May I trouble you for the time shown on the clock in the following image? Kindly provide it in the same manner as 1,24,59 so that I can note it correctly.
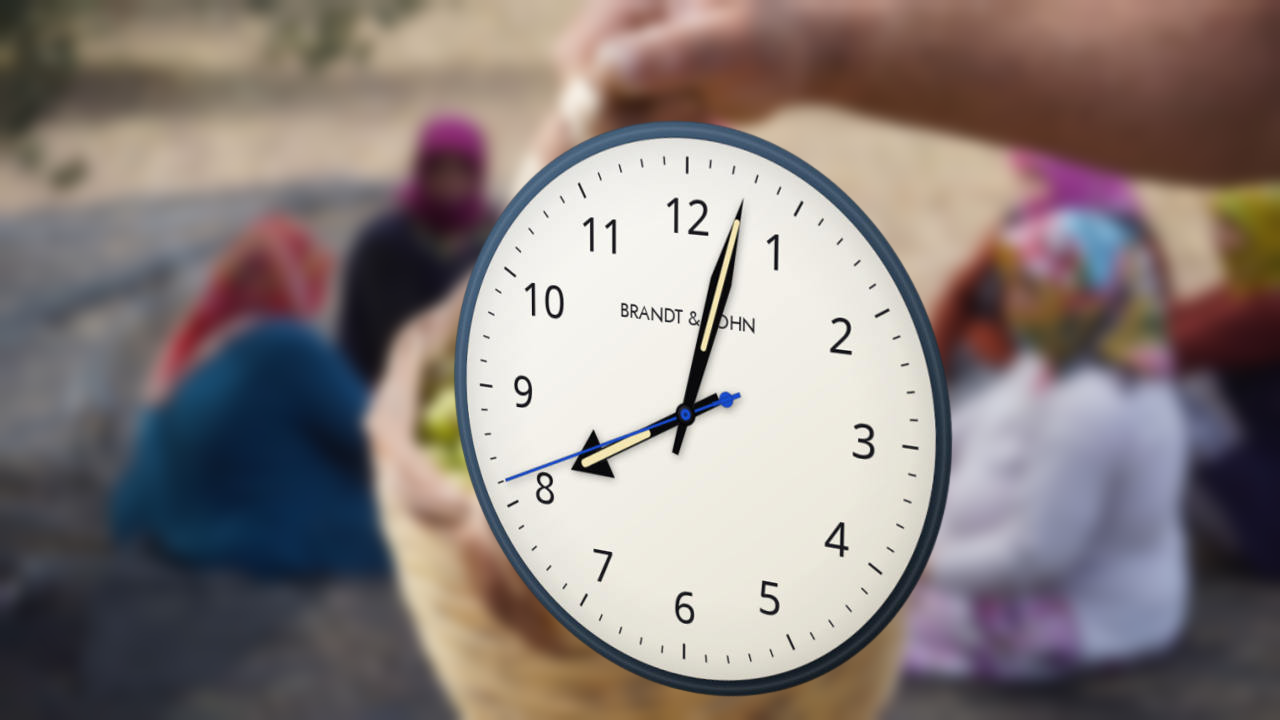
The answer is 8,02,41
